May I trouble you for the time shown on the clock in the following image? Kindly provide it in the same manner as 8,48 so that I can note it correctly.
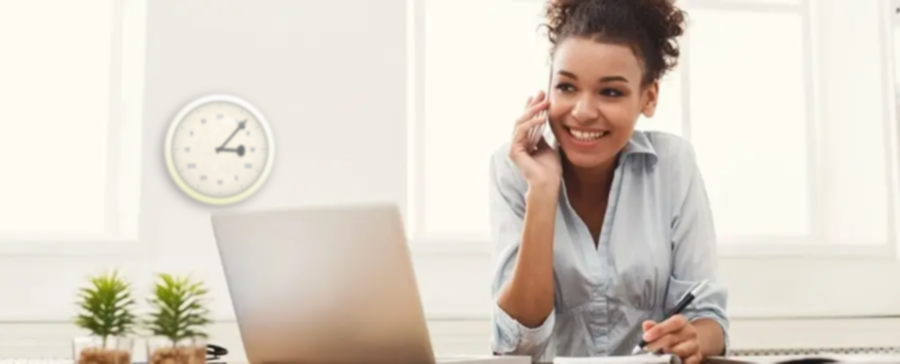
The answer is 3,07
